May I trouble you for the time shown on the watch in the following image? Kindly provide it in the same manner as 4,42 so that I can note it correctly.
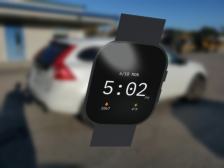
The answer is 5,02
